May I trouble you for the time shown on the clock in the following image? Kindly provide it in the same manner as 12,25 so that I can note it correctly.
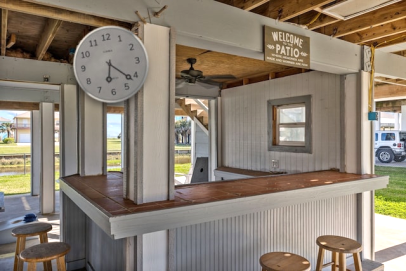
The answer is 6,22
